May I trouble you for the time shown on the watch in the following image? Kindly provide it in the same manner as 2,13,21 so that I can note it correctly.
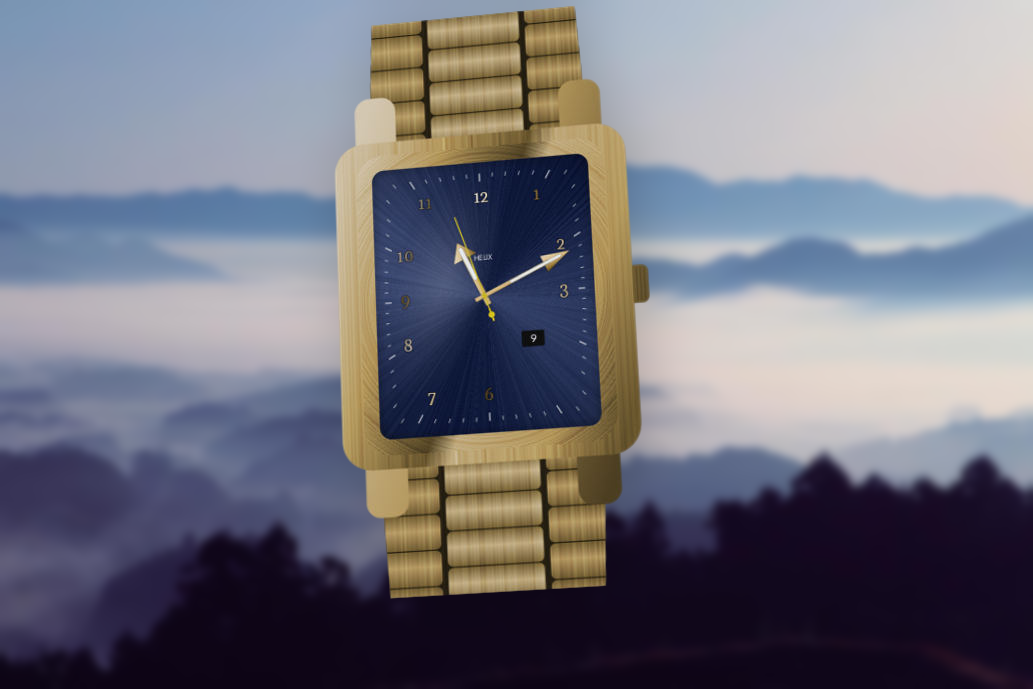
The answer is 11,10,57
